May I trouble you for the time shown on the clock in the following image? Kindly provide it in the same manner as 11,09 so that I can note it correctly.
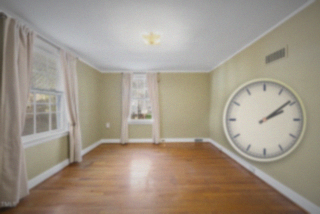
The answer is 2,09
